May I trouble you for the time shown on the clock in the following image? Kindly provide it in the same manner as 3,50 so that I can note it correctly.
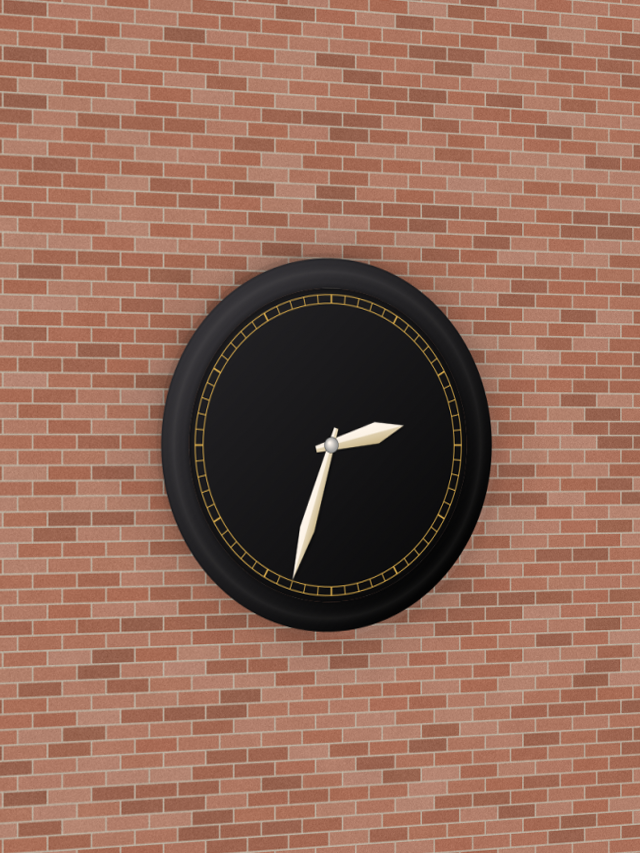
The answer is 2,33
